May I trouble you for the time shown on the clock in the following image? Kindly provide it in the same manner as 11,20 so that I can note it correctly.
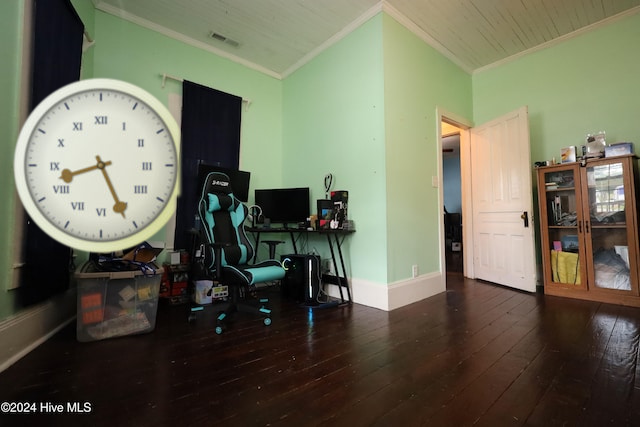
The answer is 8,26
